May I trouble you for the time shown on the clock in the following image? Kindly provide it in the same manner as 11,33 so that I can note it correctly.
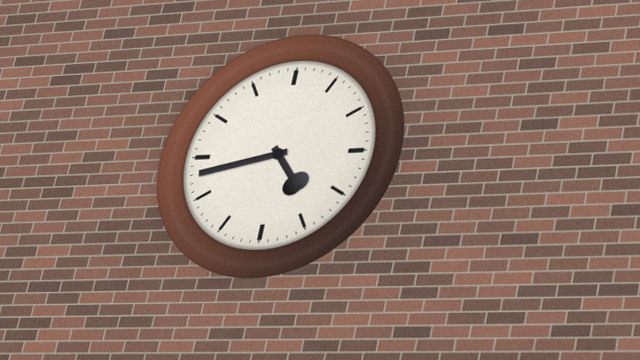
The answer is 4,43
